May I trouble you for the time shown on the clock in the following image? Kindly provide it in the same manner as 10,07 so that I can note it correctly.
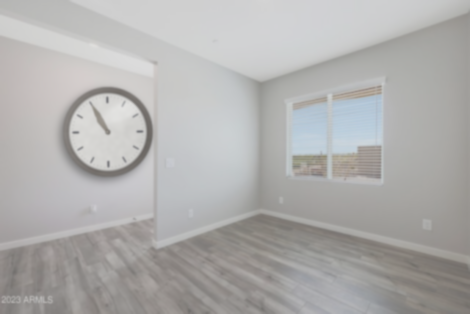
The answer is 10,55
